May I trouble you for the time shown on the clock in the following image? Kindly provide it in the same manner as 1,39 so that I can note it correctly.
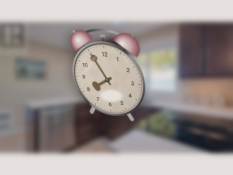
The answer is 7,55
